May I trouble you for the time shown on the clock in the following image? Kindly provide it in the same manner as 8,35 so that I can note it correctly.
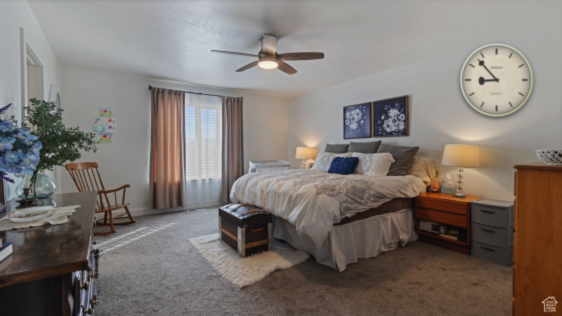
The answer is 8,53
